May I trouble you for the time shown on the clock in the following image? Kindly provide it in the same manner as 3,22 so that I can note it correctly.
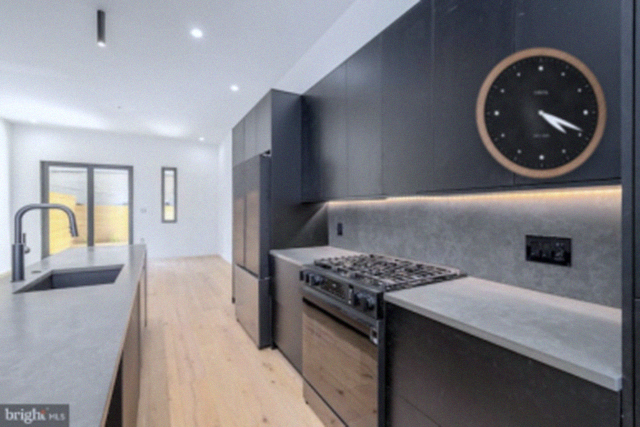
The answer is 4,19
